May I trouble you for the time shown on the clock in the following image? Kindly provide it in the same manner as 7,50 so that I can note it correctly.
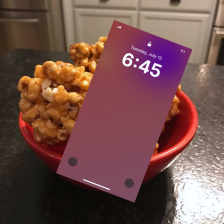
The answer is 6,45
